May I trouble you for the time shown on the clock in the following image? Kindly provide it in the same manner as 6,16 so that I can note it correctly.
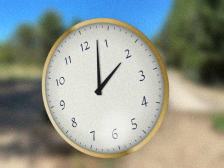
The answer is 2,03
